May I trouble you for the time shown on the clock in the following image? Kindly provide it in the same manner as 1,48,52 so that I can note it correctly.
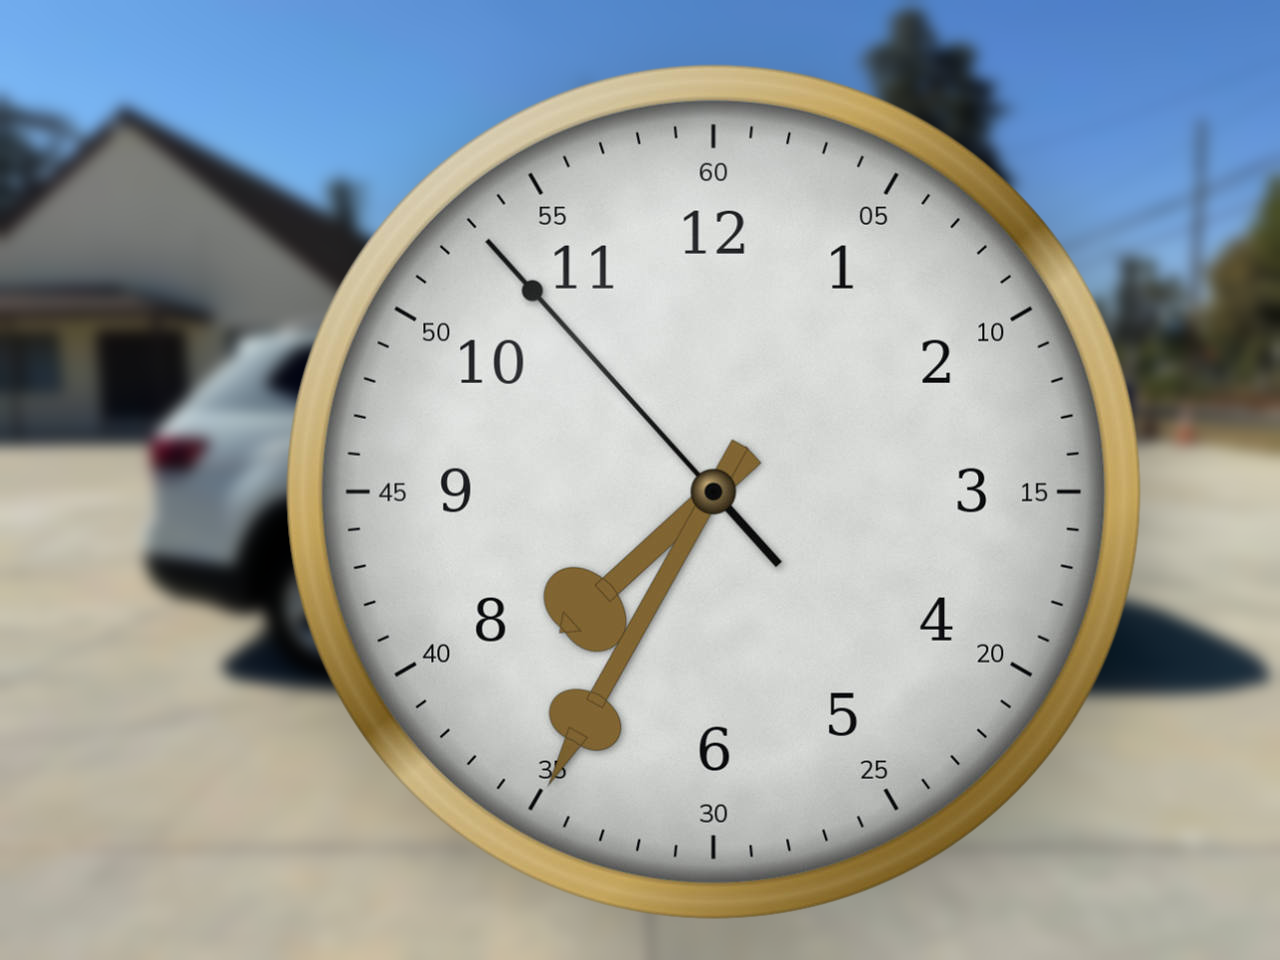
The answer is 7,34,53
